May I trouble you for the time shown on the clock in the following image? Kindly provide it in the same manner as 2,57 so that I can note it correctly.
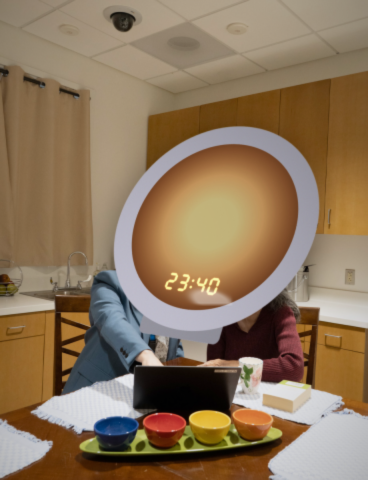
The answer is 23,40
